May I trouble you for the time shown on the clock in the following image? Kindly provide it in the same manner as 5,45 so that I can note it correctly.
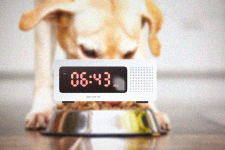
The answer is 6,43
